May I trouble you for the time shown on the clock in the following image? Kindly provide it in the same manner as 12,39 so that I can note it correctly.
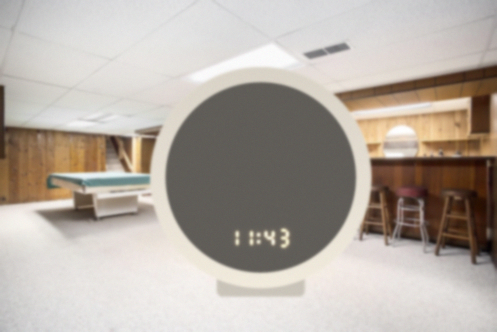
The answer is 11,43
